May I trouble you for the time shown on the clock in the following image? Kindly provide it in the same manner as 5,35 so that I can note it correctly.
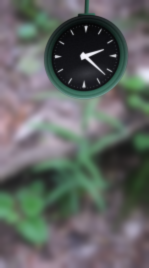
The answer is 2,22
